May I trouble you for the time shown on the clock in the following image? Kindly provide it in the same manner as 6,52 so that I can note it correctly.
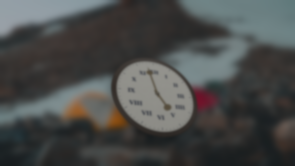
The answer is 4,58
